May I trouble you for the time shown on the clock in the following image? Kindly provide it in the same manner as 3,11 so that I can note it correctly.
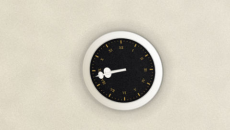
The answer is 8,43
